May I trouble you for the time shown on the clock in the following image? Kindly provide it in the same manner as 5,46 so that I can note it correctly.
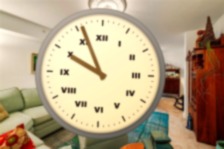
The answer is 9,56
